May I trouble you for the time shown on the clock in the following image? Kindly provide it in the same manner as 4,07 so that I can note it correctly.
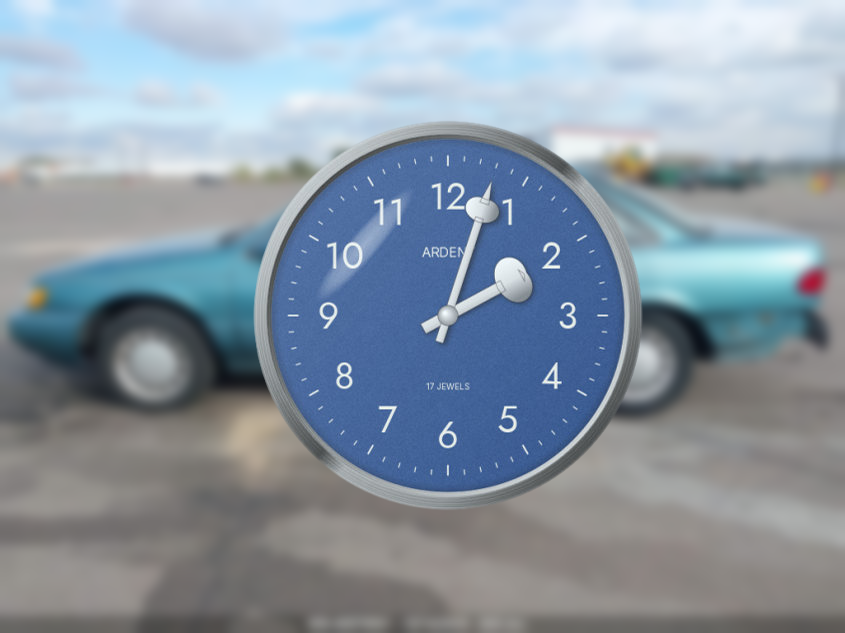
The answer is 2,03
